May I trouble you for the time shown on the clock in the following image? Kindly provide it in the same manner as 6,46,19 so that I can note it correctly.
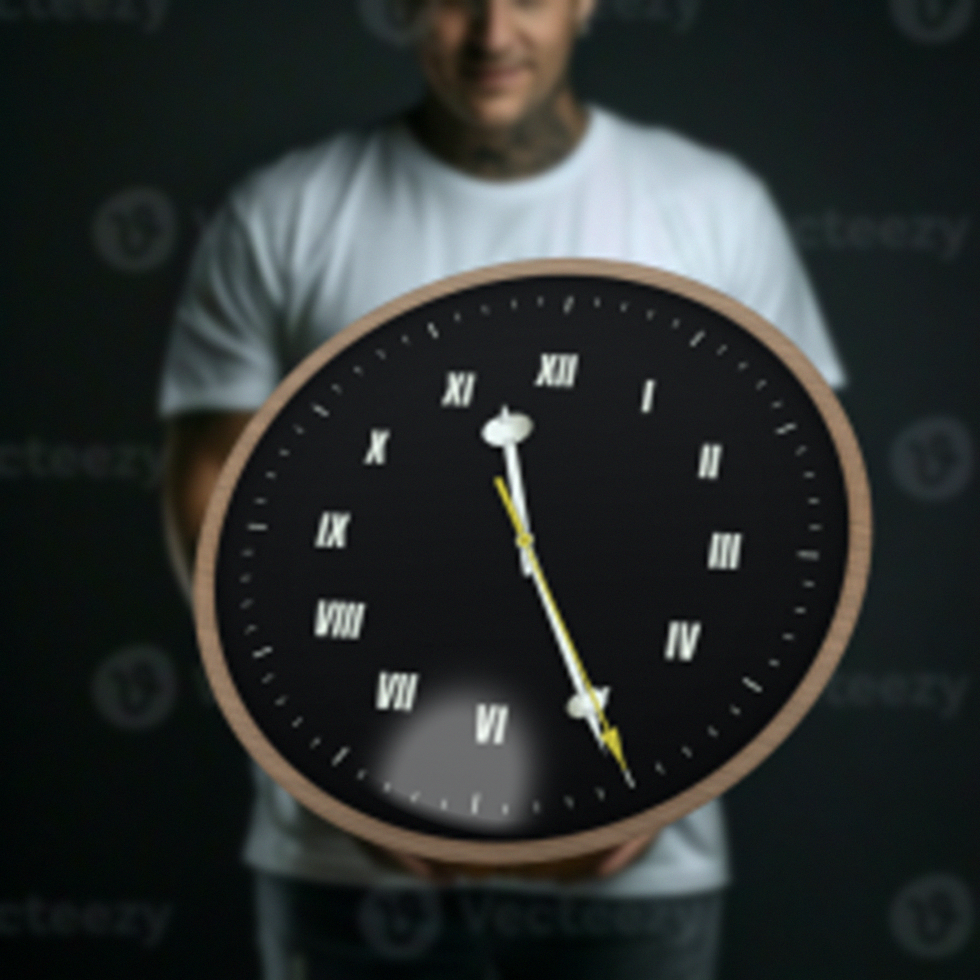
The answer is 11,25,25
